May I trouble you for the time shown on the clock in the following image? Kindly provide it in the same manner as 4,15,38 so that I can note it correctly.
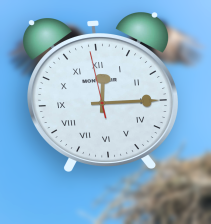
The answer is 12,14,59
